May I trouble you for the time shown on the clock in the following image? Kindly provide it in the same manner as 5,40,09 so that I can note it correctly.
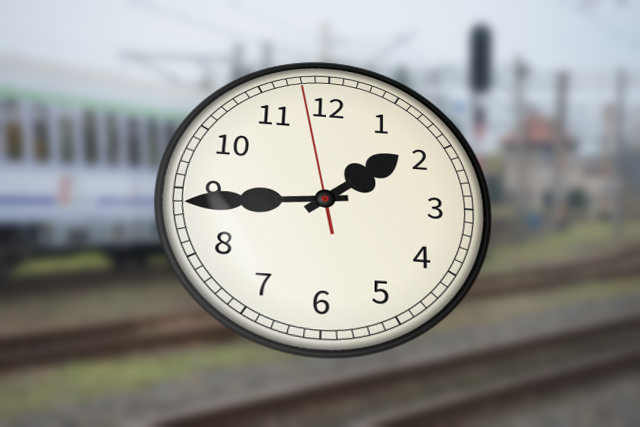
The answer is 1,43,58
